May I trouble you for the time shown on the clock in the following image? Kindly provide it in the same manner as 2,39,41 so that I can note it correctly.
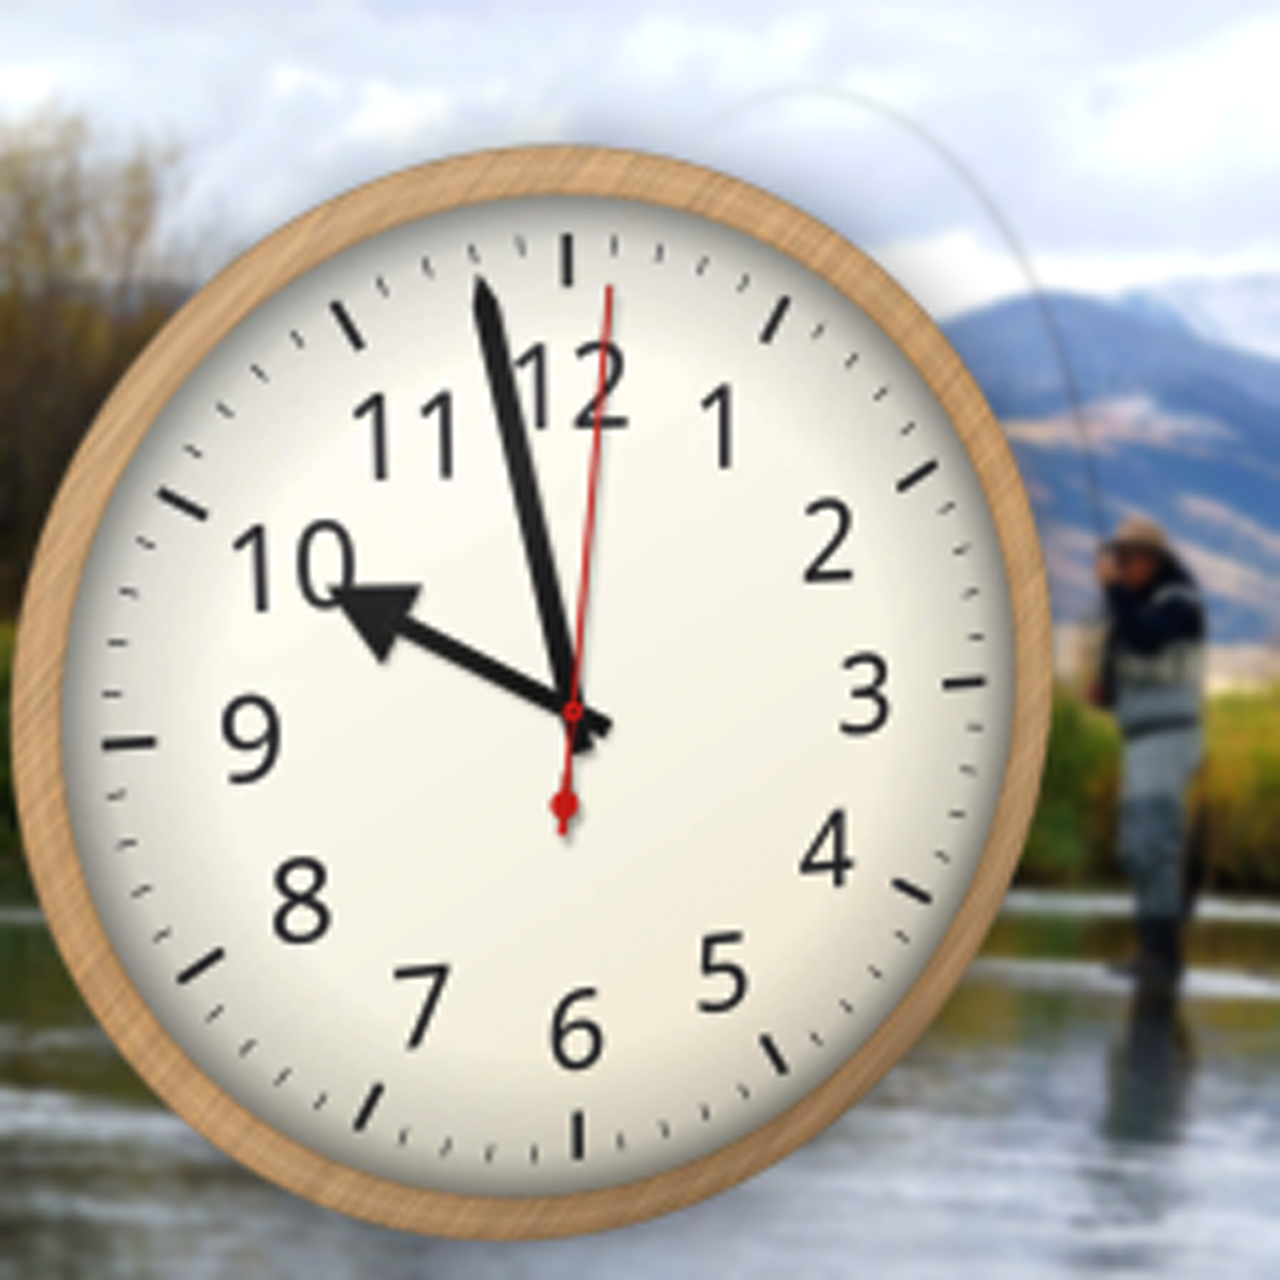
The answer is 9,58,01
